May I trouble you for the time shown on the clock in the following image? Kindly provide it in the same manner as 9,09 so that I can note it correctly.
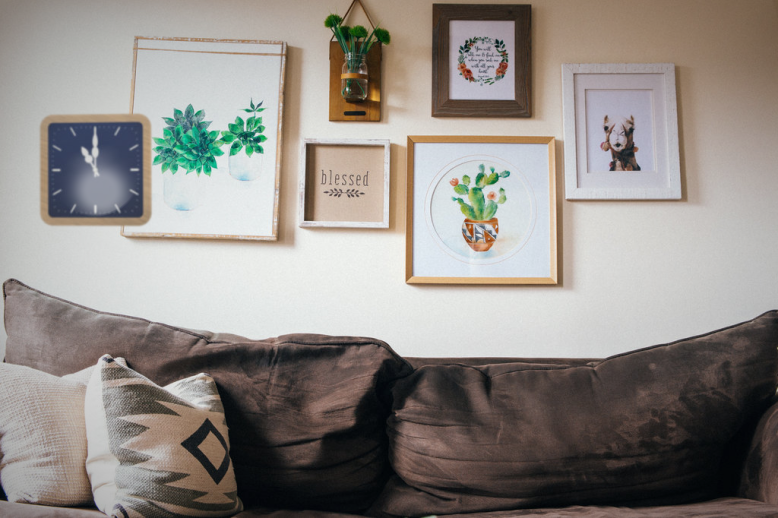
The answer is 11,00
